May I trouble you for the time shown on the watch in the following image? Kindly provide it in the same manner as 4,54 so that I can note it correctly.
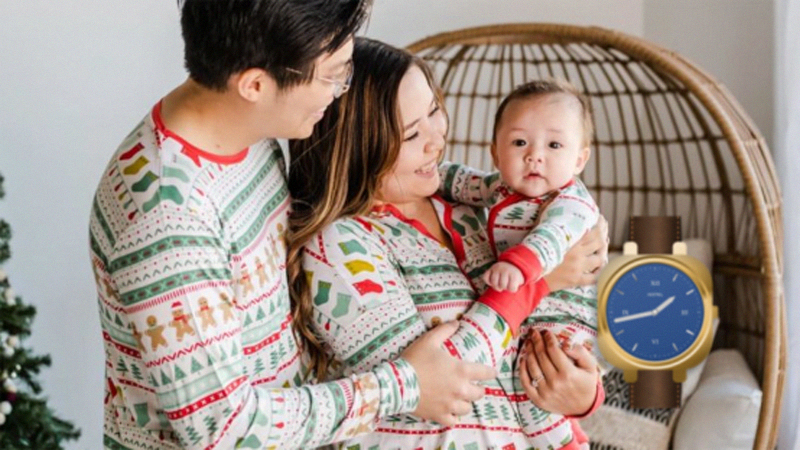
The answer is 1,43
